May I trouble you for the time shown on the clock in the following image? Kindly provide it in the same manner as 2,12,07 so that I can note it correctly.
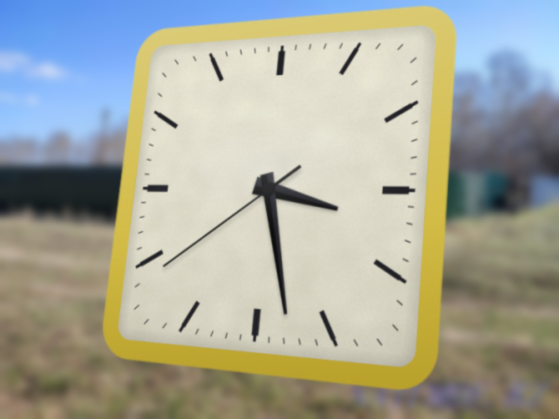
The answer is 3,27,39
